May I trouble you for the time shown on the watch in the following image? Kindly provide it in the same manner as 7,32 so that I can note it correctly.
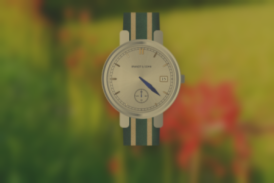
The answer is 4,22
